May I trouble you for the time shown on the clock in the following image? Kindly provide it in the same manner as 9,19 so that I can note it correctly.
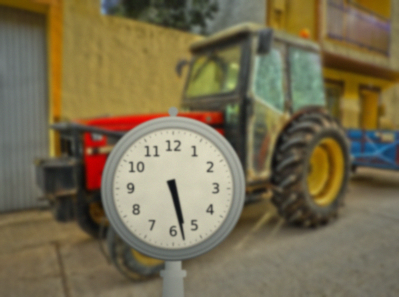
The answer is 5,28
